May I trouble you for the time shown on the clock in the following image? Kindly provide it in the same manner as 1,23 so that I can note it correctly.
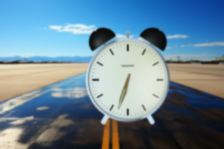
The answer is 6,33
